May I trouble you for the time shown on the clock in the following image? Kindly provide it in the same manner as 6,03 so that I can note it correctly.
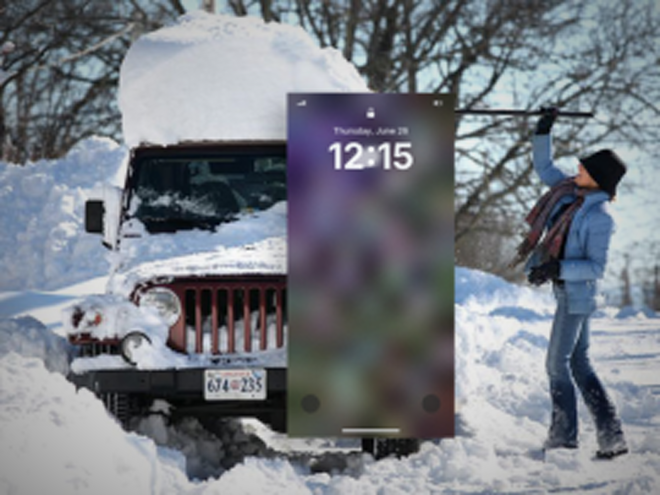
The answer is 12,15
